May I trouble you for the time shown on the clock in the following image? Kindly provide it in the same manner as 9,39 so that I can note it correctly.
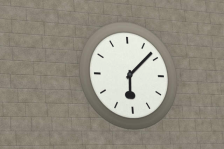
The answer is 6,08
